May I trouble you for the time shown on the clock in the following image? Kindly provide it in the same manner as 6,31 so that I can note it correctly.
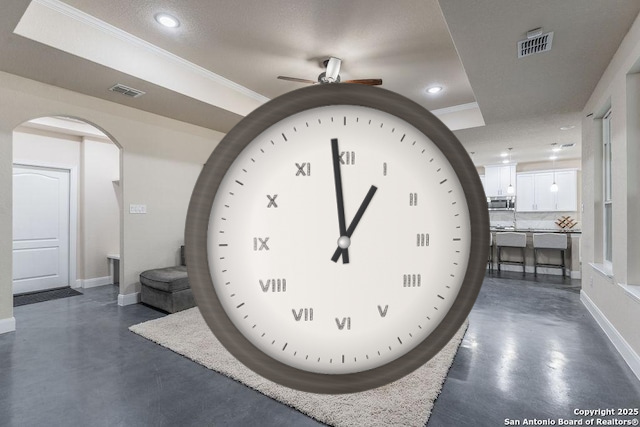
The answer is 12,59
